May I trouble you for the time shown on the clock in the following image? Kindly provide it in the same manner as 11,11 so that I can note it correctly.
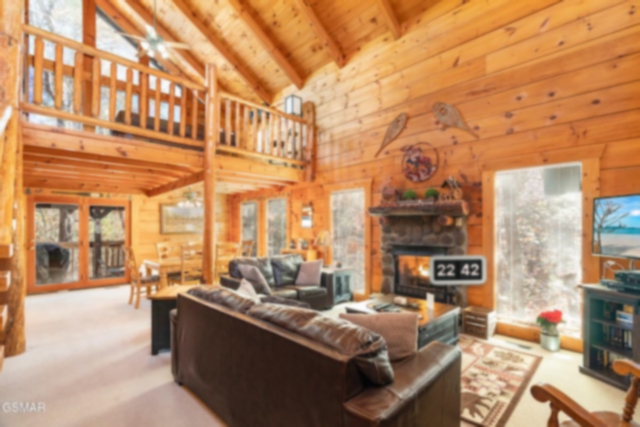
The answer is 22,42
